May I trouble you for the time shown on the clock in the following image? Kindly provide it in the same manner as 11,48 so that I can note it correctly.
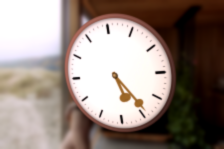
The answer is 5,24
